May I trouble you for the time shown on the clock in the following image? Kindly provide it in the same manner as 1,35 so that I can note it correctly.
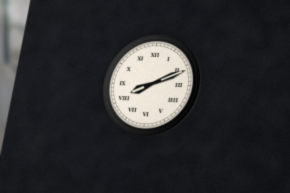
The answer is 8,11
